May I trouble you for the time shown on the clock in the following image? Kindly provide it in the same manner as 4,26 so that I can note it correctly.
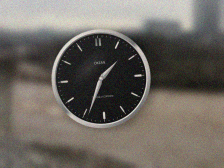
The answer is 1,34
